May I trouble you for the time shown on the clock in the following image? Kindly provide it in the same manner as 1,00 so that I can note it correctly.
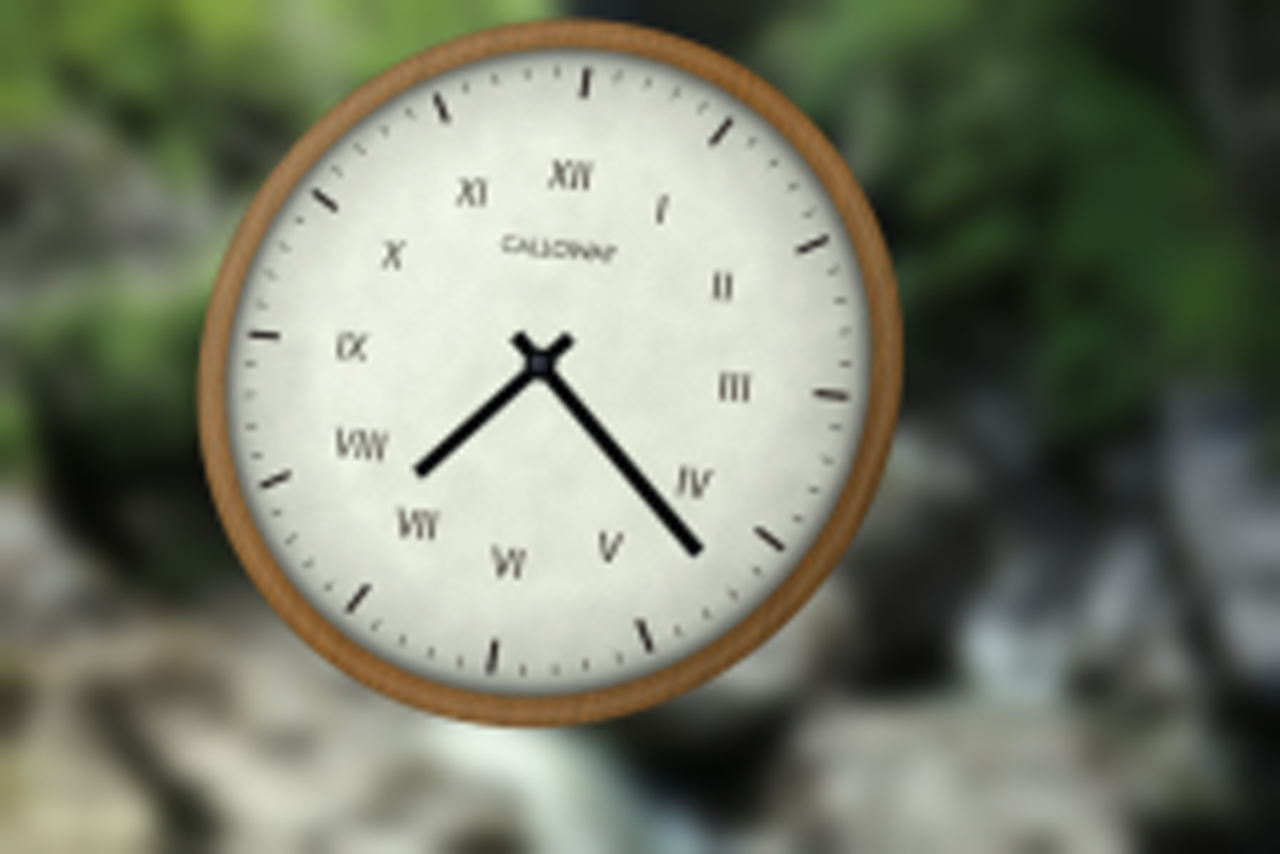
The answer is 7,22
